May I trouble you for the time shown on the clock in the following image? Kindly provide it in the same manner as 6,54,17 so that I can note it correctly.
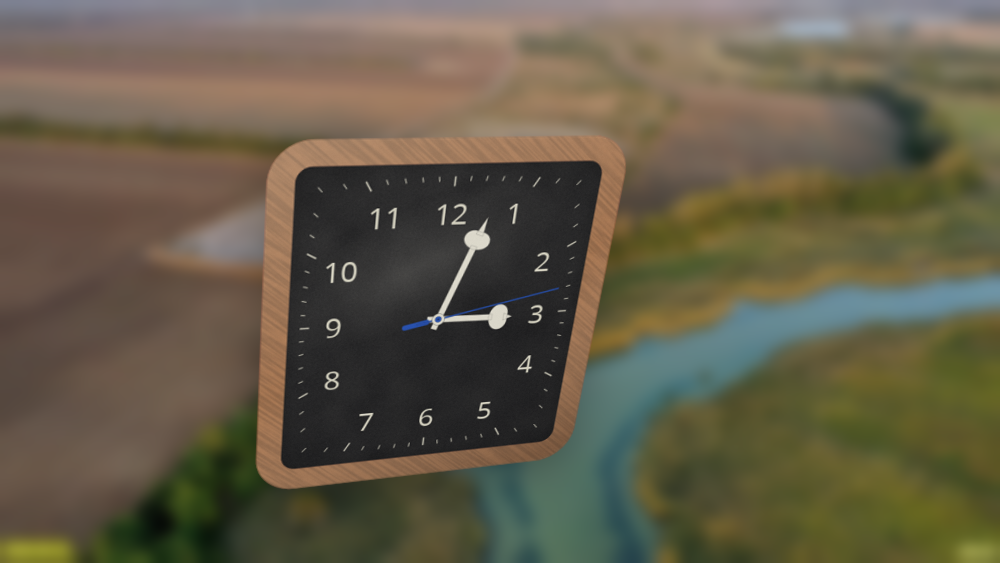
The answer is 3,03,13
